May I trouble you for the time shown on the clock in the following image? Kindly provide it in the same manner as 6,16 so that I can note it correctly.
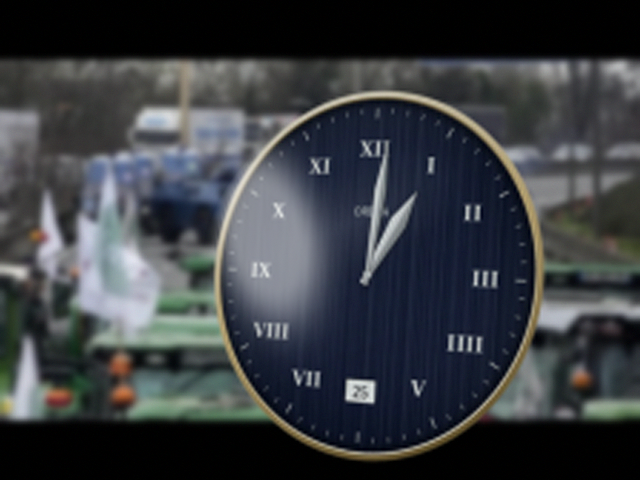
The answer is 1,01
